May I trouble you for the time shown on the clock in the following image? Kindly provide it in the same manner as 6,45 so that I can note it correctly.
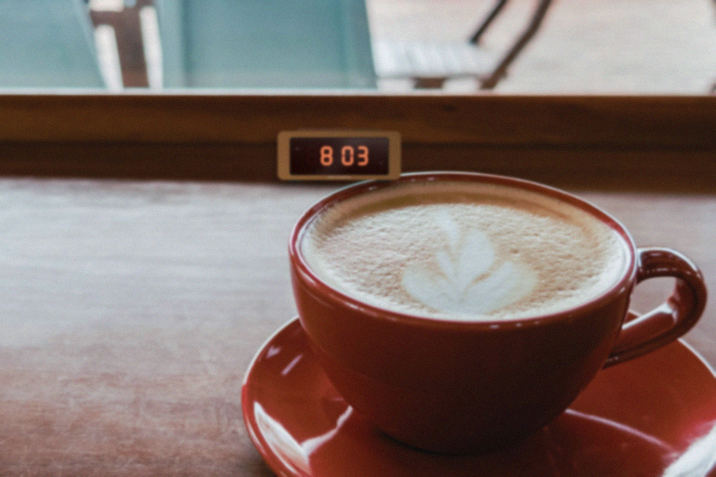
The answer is 8,03
